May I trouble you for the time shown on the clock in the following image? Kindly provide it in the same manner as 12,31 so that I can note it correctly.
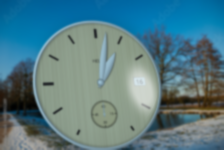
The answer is 1,02
